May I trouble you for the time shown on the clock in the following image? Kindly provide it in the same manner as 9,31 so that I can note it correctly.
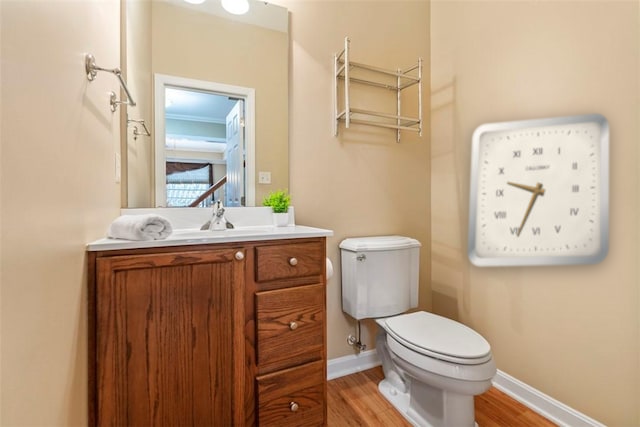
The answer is 9,34
